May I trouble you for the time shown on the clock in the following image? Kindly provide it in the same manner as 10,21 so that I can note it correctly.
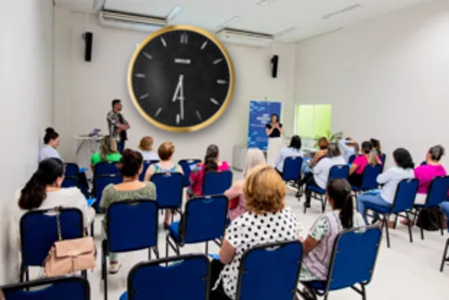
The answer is 6,29
